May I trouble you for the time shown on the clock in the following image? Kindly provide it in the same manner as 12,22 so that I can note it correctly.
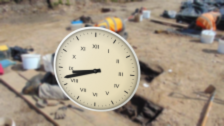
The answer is 8,42
